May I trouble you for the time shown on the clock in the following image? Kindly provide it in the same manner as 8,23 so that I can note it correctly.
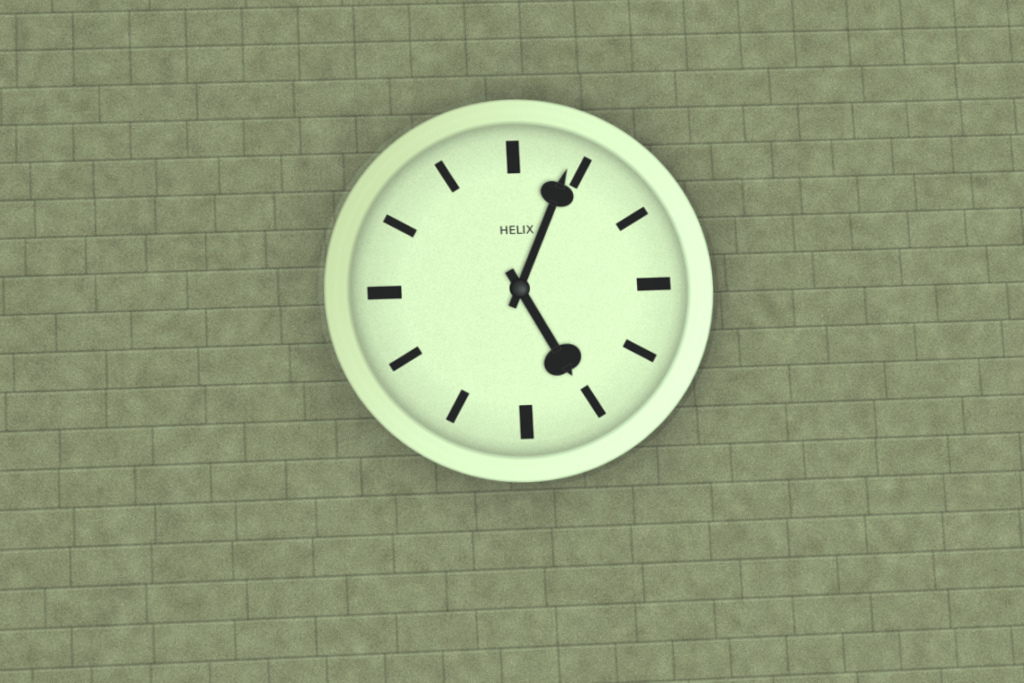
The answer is 5,04
